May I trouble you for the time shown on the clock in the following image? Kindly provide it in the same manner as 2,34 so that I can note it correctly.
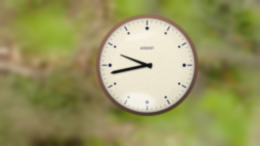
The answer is 9,43
